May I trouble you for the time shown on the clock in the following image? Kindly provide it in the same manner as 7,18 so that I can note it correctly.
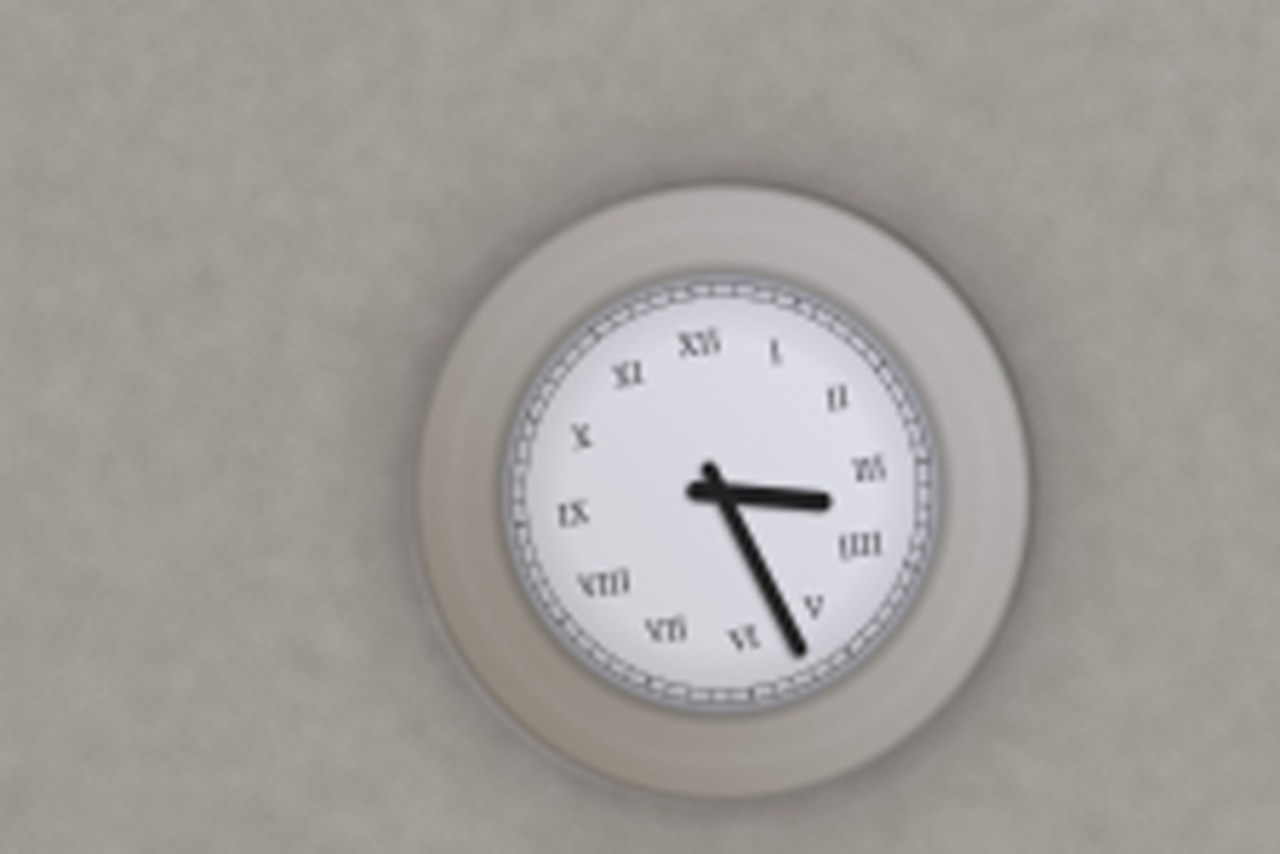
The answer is 3,27
